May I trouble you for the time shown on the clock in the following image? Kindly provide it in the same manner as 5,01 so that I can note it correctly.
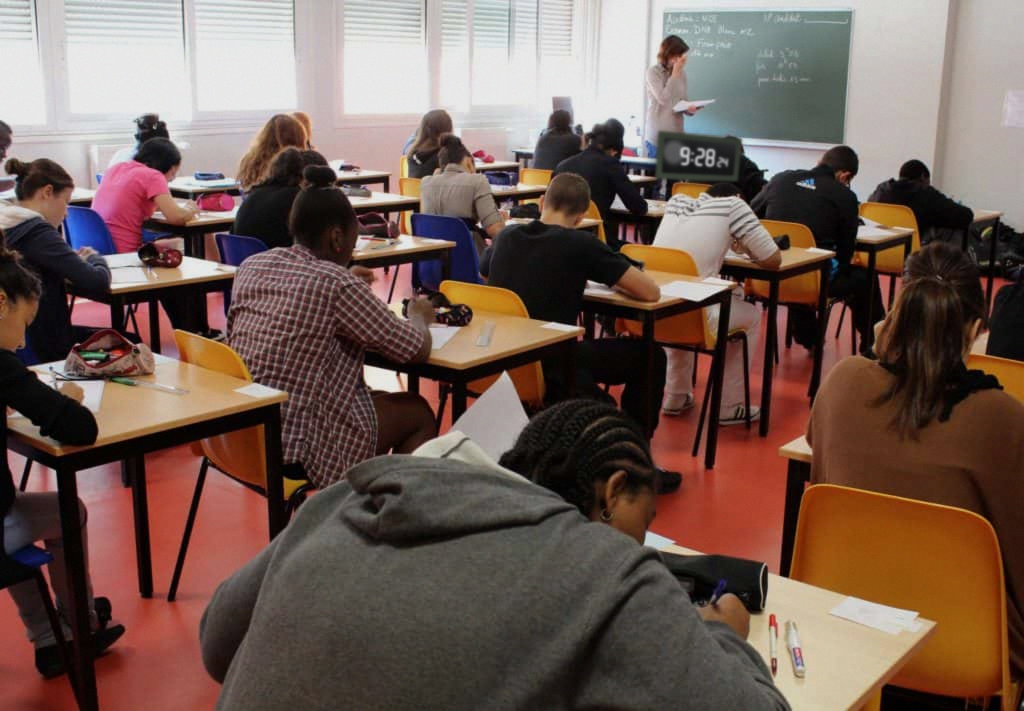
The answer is 9,28
